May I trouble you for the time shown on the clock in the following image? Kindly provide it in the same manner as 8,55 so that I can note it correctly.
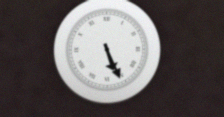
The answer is 5,26
